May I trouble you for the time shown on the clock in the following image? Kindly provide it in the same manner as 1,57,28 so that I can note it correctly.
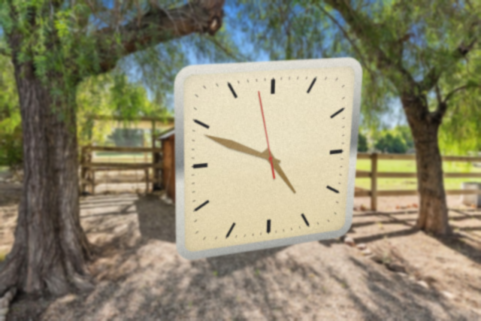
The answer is 4,48,58
